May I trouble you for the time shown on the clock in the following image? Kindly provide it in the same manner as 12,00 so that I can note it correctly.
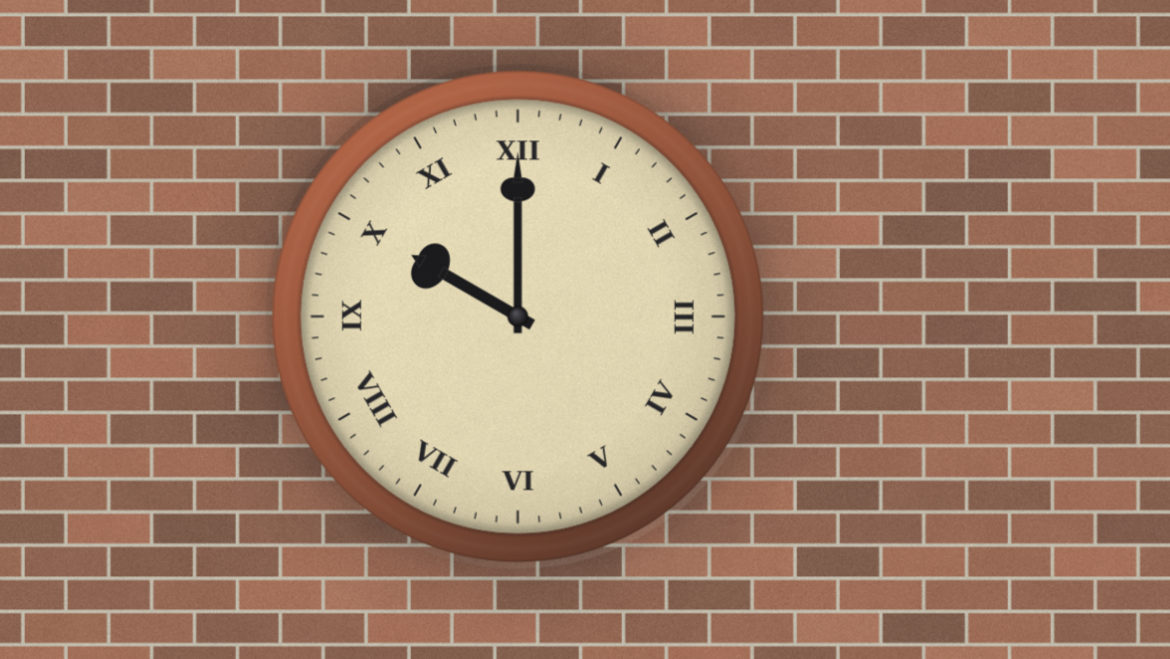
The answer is 10,00
